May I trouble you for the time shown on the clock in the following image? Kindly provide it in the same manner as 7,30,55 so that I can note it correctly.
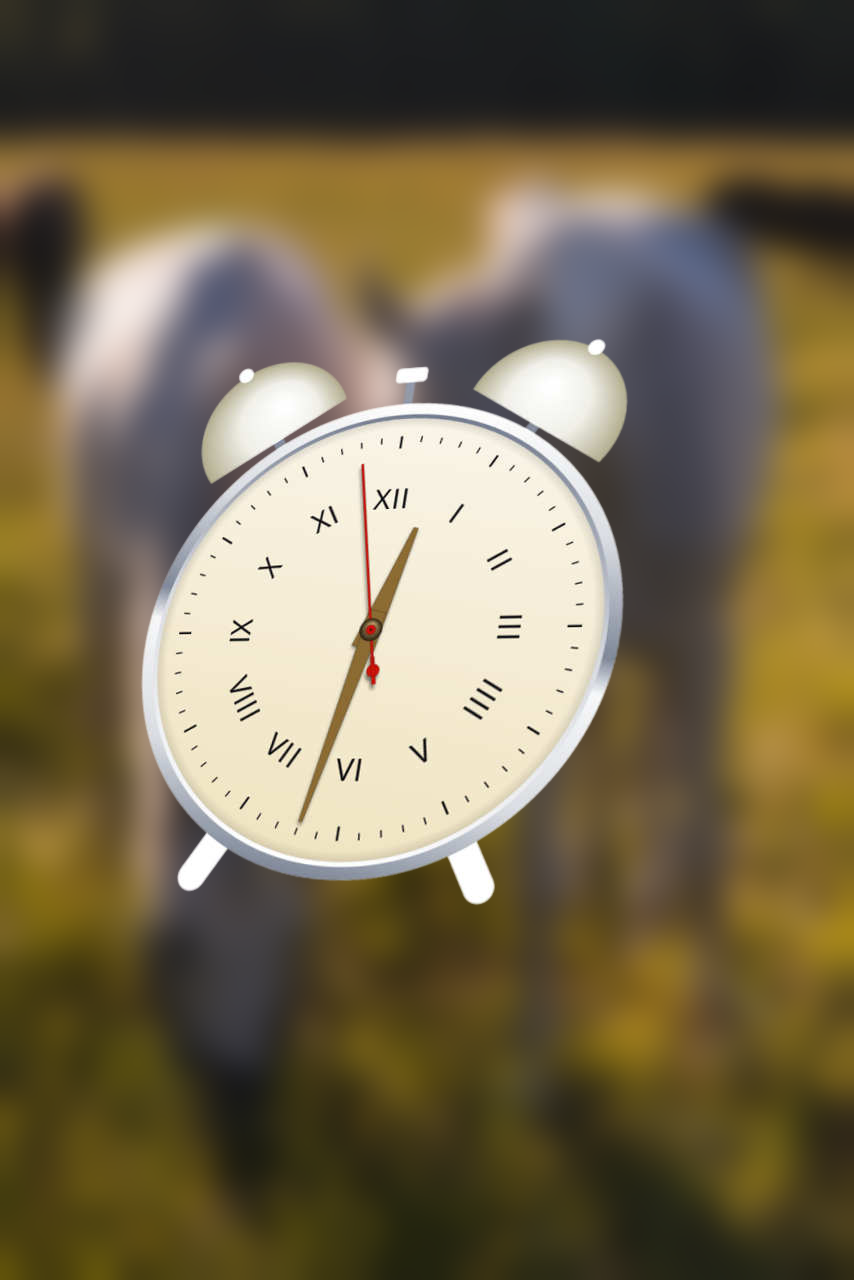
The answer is 12,31,58
